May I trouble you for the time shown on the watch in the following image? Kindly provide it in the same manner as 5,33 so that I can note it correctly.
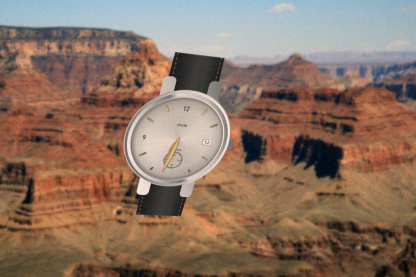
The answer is 6,32
